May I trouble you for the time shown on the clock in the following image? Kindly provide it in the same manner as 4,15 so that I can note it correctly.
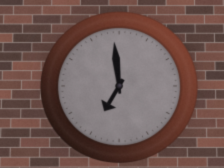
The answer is 6,59
